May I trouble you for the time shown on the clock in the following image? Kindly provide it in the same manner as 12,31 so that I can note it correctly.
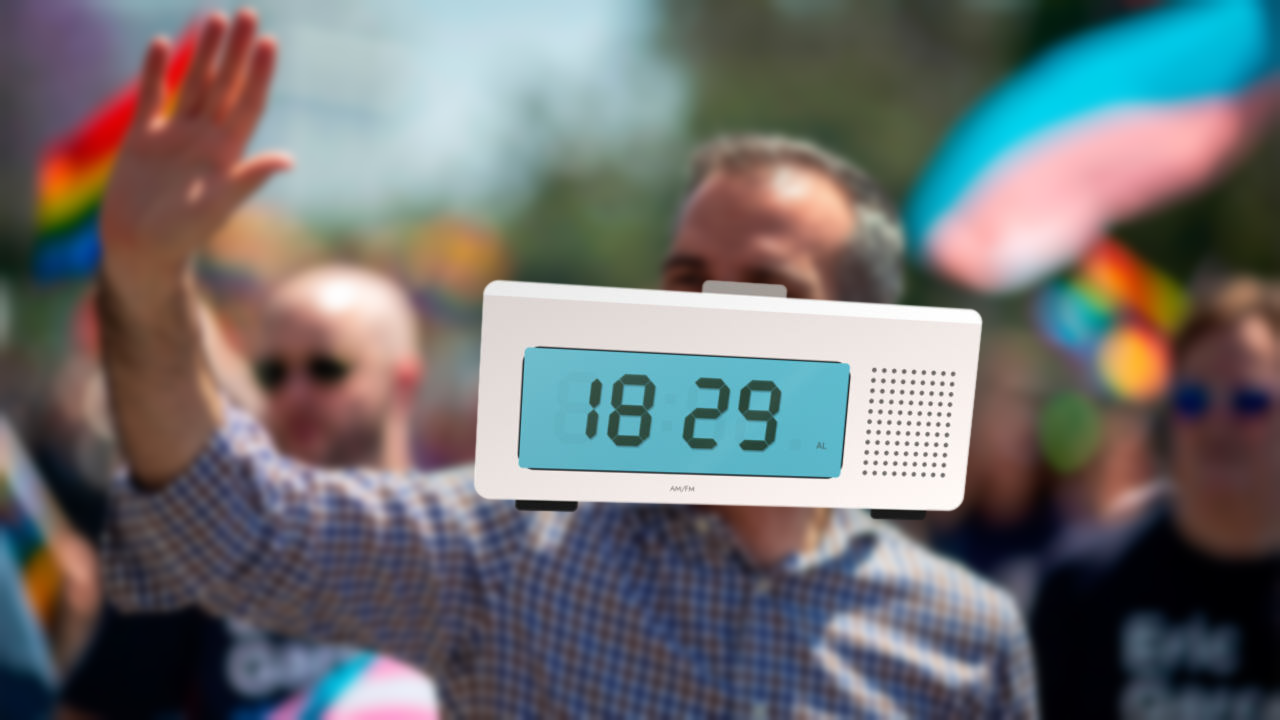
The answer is 18,29
